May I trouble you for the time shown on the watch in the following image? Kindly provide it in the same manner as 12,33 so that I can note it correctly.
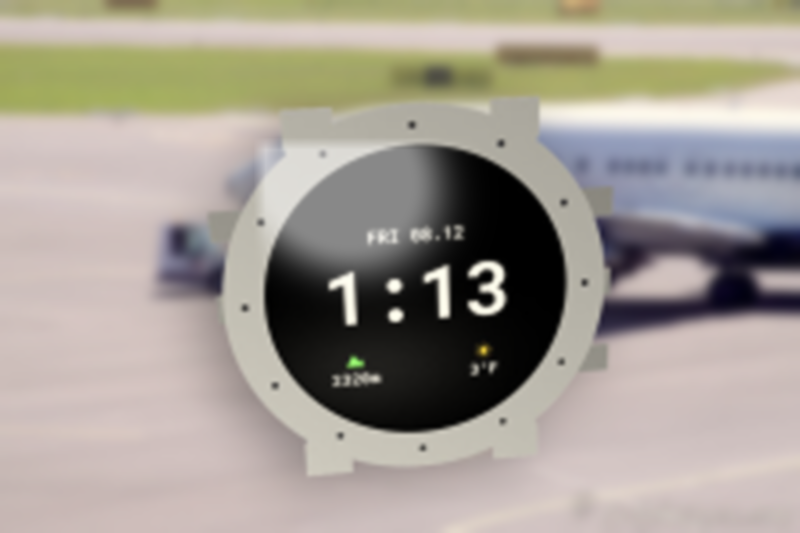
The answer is 1,13
